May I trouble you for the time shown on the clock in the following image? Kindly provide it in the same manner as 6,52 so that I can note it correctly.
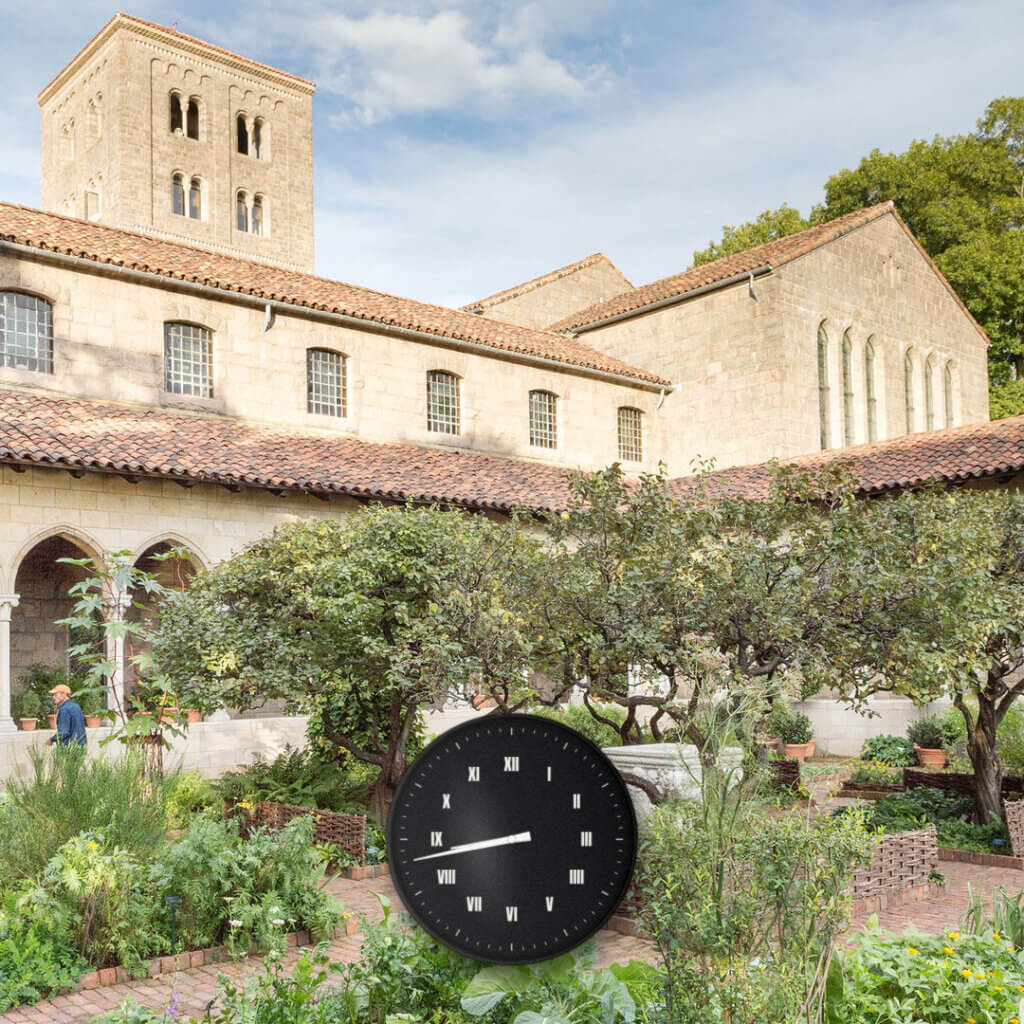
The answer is 8,43
